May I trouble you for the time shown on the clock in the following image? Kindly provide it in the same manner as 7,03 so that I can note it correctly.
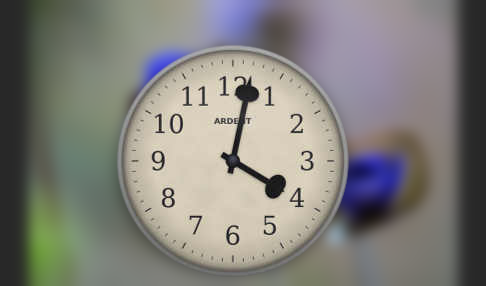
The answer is 4,02
